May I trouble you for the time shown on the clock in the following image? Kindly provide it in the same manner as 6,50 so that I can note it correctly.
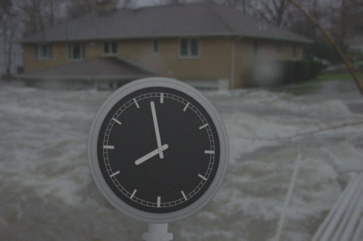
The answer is 7,58
